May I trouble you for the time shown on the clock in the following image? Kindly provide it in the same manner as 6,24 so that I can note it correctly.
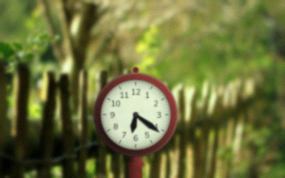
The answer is 6,21
